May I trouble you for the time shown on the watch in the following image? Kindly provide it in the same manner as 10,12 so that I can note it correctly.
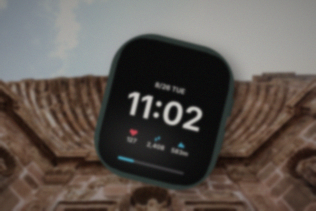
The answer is 11,02
